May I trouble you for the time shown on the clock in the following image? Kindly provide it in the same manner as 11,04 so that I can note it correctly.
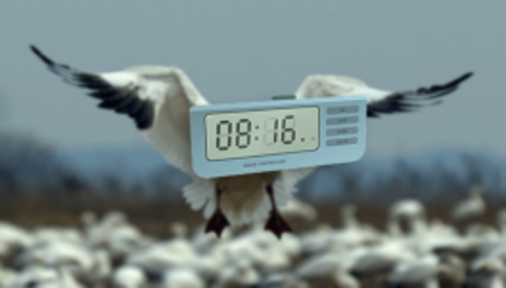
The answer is 8,16
